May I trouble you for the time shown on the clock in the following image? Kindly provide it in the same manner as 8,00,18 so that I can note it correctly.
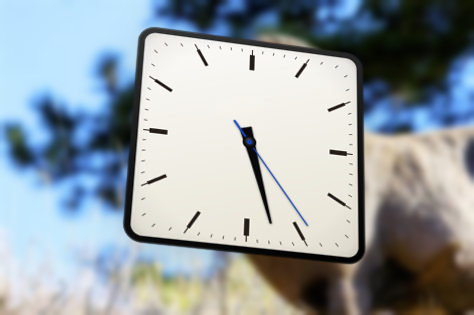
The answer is 5,27,24
